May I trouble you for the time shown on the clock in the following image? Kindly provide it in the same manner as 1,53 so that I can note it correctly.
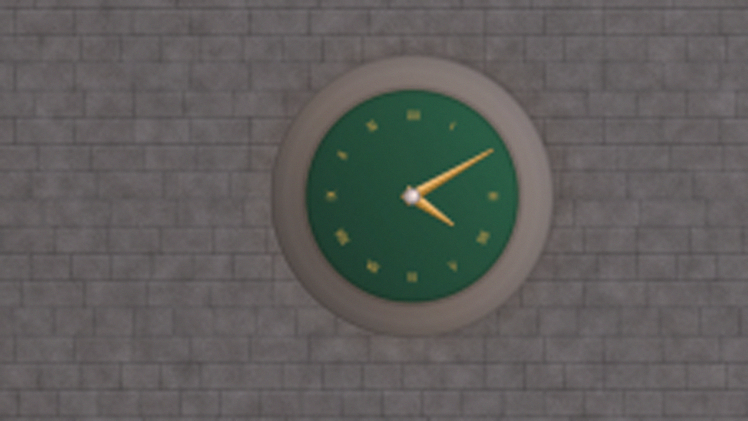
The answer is 4,10
